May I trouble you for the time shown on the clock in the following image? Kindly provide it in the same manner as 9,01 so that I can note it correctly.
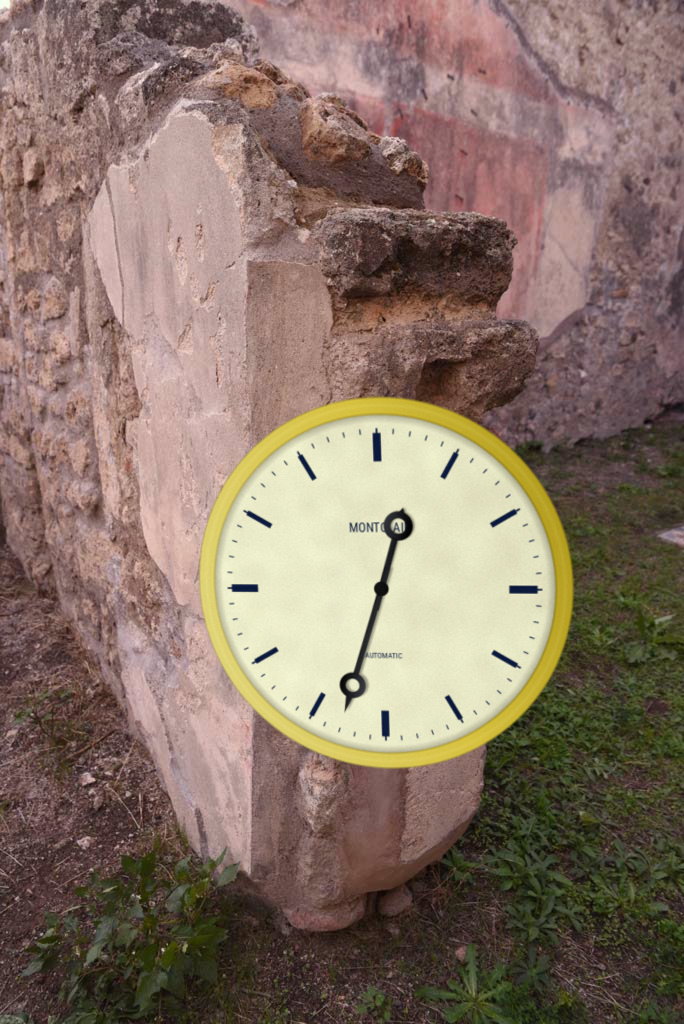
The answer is 12,33
